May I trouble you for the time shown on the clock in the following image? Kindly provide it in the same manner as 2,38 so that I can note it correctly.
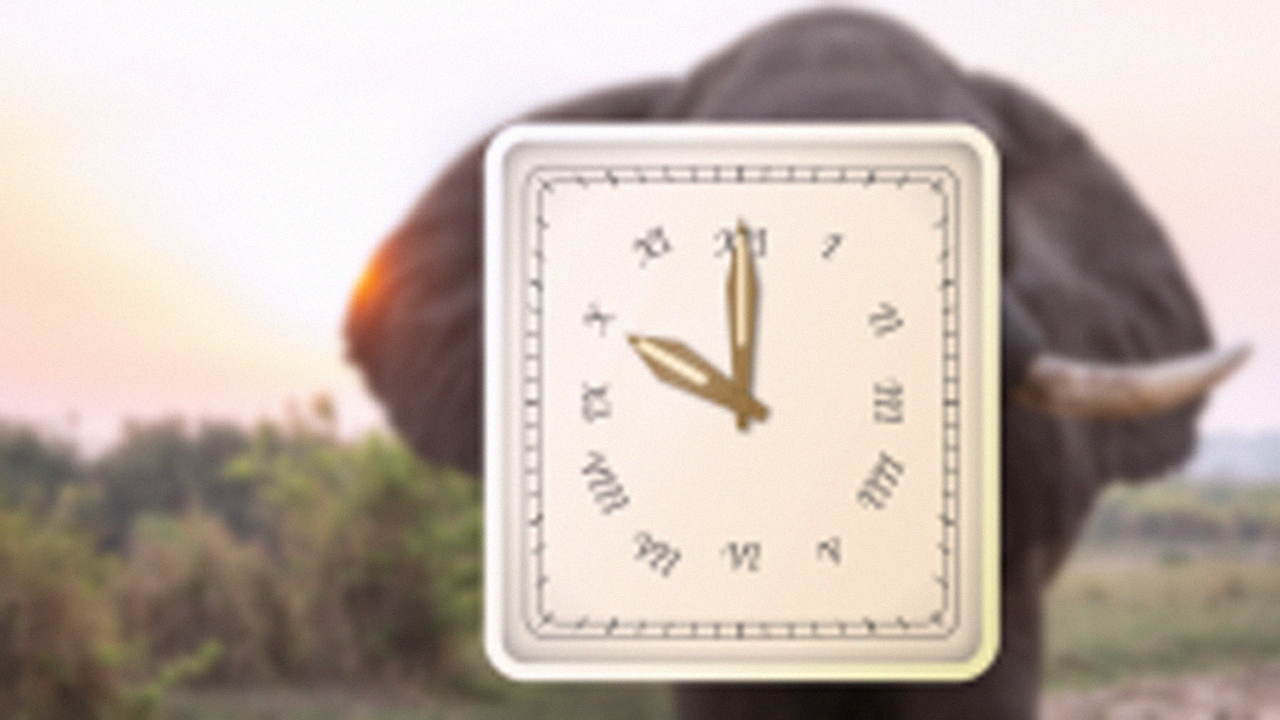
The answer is 10,00
